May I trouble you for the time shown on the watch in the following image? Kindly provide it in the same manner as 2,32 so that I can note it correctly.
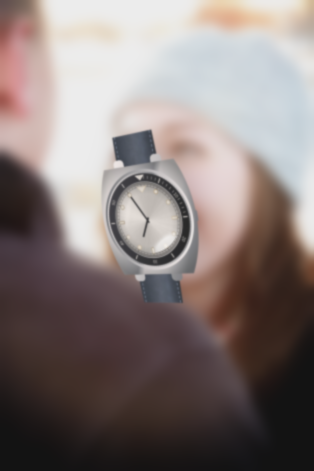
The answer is 6,55
